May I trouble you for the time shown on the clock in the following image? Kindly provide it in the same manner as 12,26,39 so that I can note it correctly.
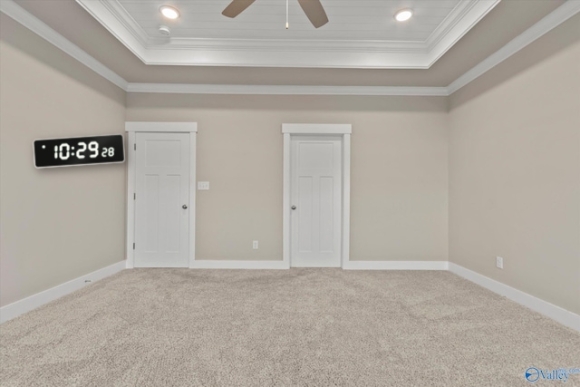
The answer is 10,29,28
